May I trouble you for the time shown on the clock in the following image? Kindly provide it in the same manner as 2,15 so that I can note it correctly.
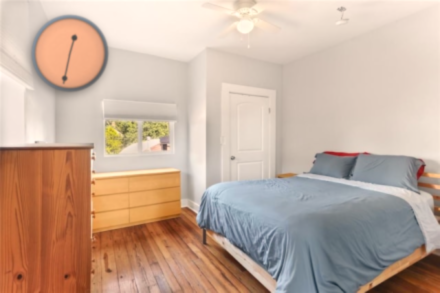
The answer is 12,32
